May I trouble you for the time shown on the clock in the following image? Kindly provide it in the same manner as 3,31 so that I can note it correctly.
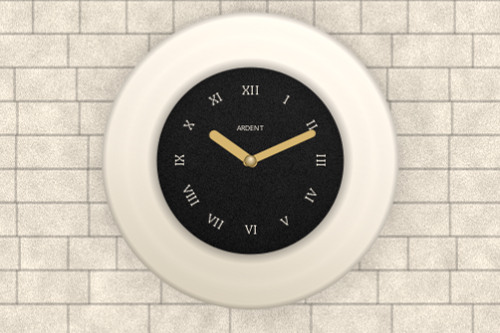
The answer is 10,11
